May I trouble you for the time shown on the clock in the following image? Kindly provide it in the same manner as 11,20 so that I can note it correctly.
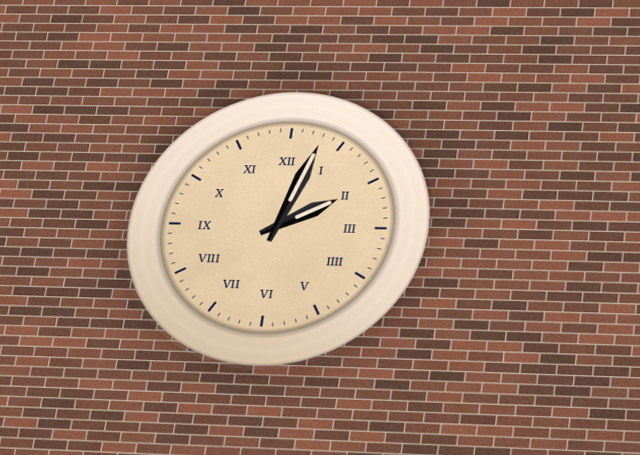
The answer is 2,03
